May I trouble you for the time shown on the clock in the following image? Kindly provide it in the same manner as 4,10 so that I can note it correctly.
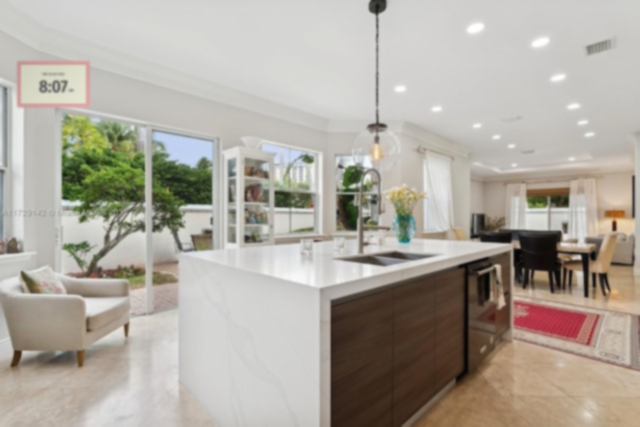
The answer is 8,07
